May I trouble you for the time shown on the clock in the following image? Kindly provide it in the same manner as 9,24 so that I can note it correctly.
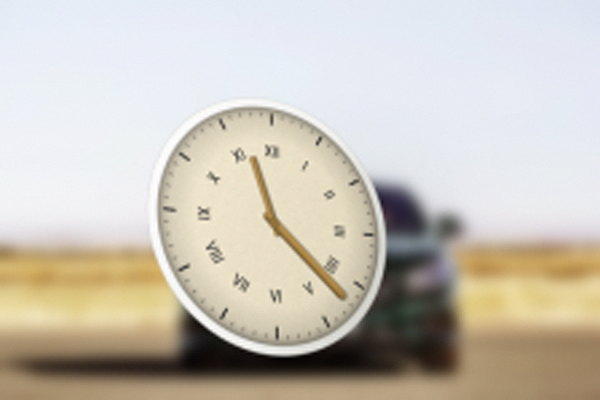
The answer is 11,22
